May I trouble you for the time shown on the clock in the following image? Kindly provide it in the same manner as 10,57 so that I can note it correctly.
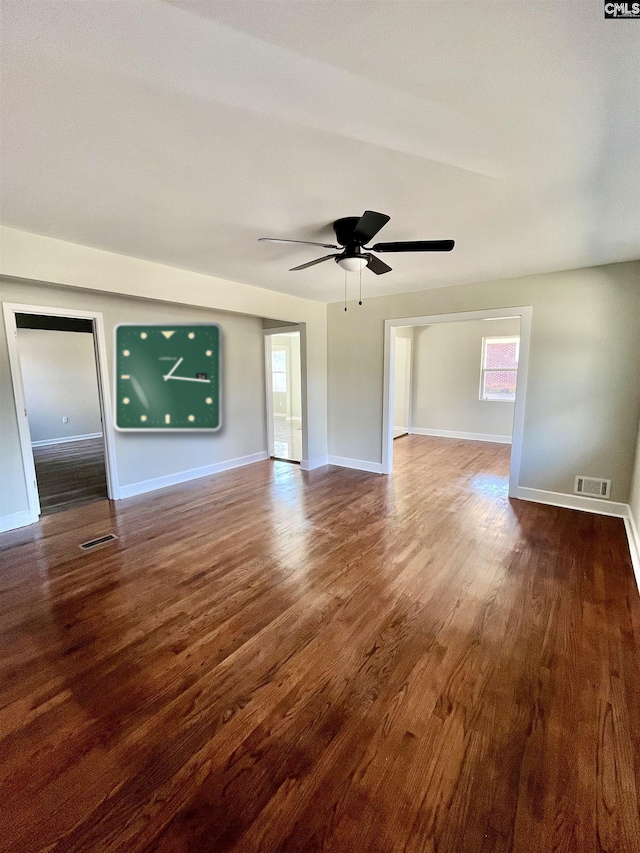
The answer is 1,16
